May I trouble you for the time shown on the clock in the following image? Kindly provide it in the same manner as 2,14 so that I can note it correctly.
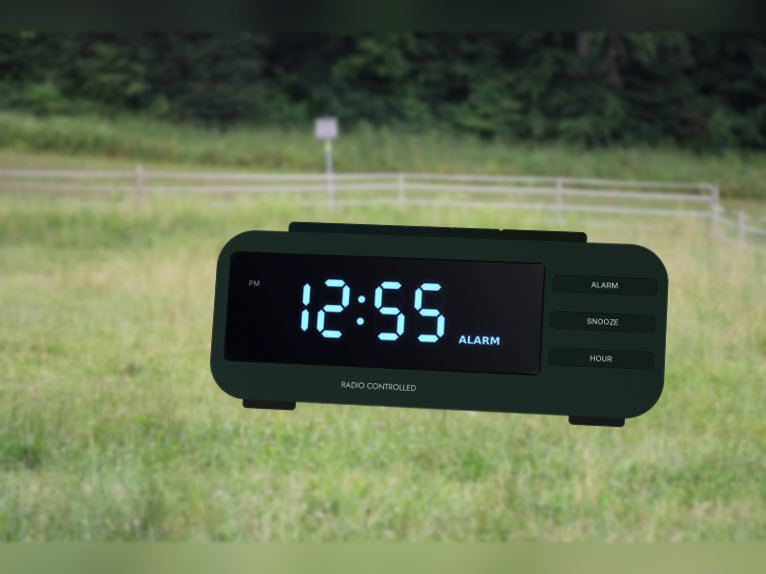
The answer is 12,55
